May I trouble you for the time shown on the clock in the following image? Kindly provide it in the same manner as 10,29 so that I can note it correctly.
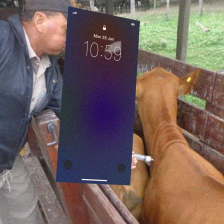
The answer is 10,59
